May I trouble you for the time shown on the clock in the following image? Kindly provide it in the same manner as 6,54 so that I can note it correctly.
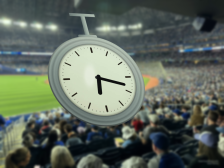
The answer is 6,18
